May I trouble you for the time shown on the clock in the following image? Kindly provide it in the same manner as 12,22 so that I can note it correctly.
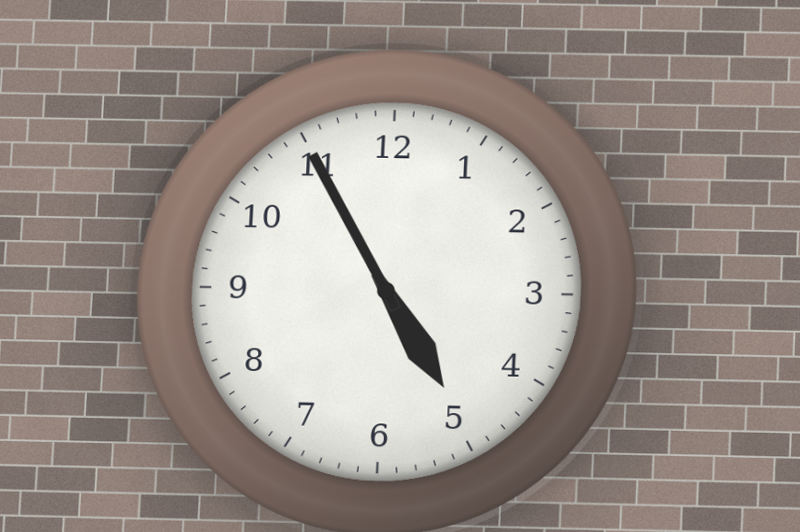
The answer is 4,55
